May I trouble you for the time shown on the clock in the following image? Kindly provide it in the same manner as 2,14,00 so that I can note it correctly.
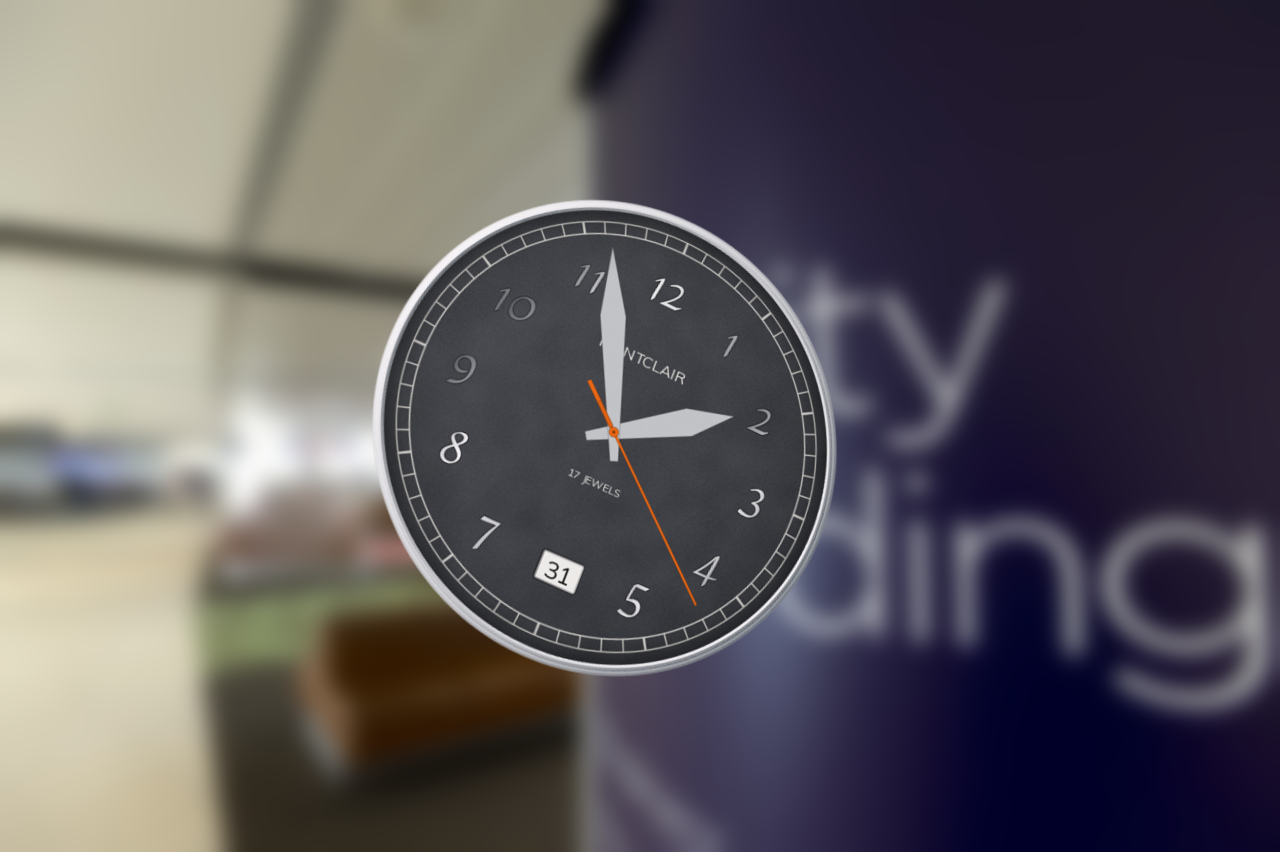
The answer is 1,56,22
